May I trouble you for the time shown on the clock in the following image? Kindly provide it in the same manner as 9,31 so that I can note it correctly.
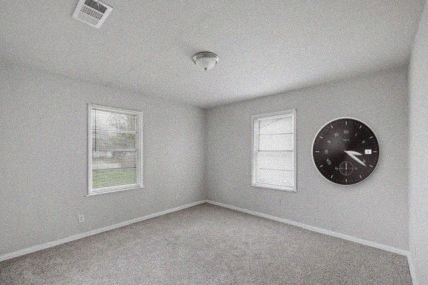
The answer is 3,21
